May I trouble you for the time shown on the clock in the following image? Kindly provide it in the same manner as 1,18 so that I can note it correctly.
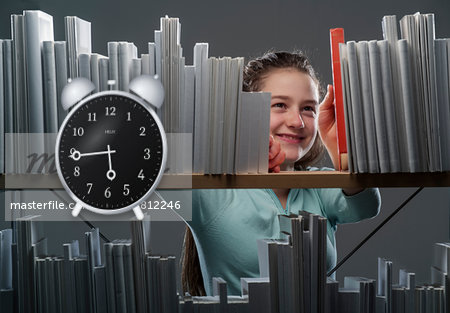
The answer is 5,44
